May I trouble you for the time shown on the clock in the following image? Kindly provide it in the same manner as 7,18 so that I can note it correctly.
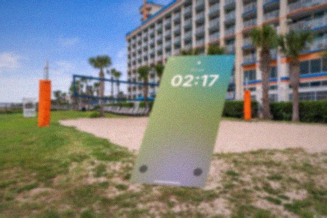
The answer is 2,17
